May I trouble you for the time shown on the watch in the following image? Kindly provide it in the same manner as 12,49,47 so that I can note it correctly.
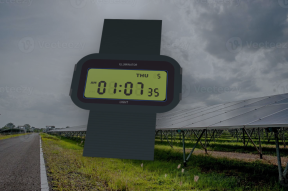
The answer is 1,07,35
